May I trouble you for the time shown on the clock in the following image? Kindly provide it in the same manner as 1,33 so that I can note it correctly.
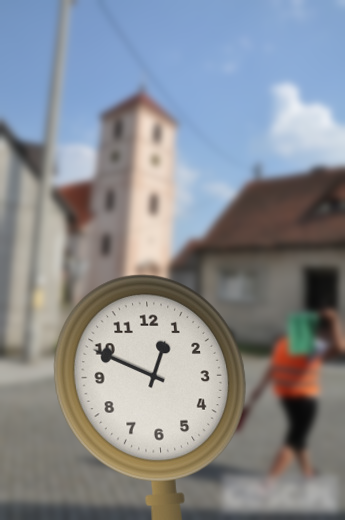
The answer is 12,49
